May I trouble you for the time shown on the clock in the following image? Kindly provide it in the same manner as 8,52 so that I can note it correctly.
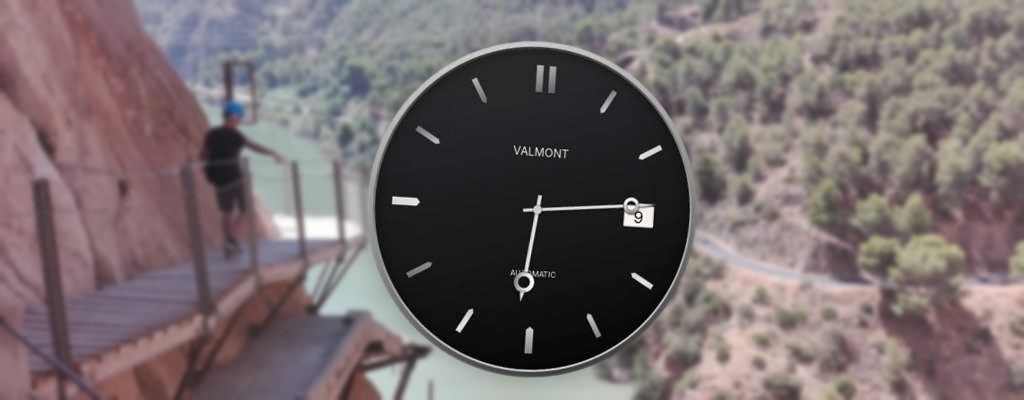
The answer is 6,14
